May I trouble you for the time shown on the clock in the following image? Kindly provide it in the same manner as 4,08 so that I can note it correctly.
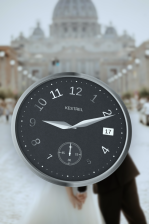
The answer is 9,11
